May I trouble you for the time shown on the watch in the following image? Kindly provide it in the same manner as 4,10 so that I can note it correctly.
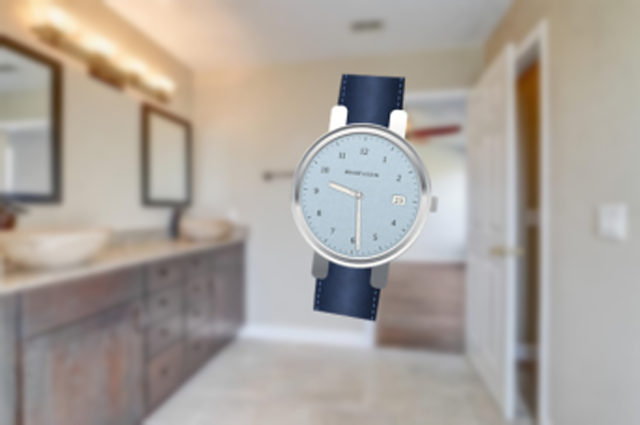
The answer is 9,29
